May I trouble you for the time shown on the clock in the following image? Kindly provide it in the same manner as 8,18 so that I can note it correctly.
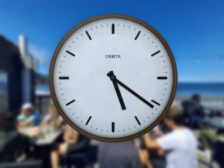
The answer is 5,21
